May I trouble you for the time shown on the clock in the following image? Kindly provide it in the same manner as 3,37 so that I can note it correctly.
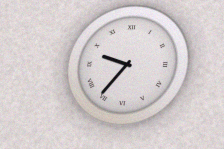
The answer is 9,36
